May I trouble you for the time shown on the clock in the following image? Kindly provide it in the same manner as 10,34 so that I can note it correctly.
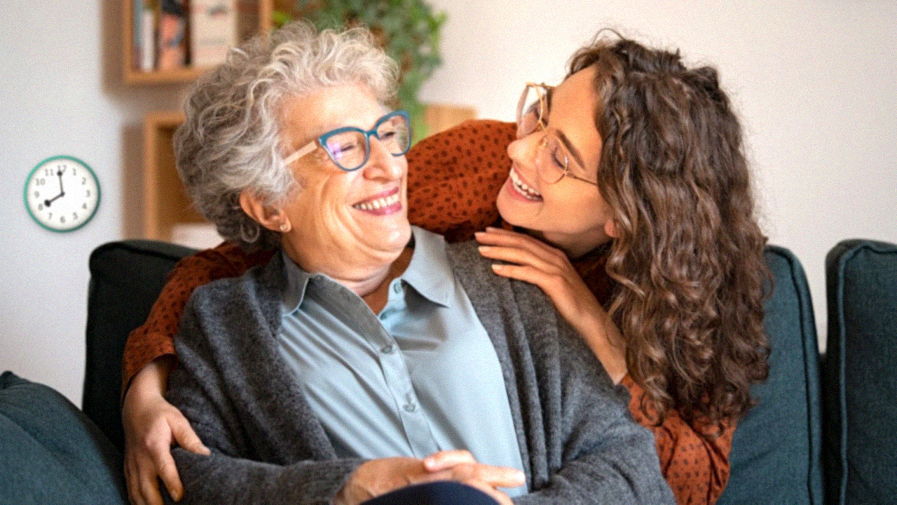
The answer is 7,59
